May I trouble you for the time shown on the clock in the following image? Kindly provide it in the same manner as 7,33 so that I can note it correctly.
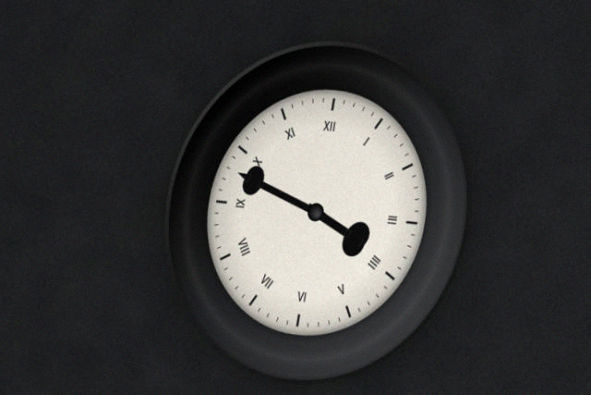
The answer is 3,48
